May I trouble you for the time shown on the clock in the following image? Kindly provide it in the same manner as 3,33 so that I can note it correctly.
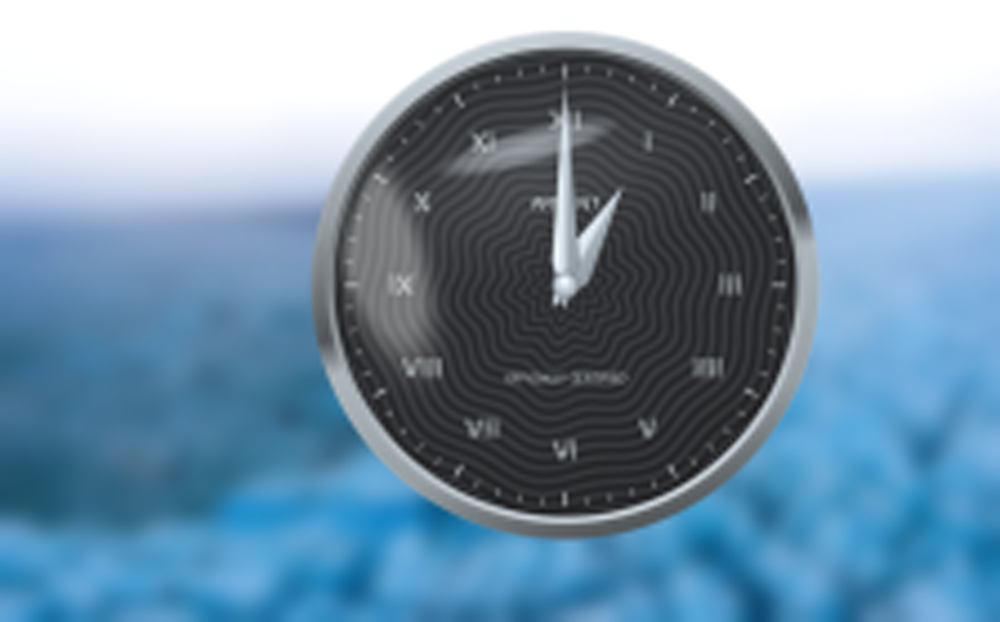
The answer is 1,00
